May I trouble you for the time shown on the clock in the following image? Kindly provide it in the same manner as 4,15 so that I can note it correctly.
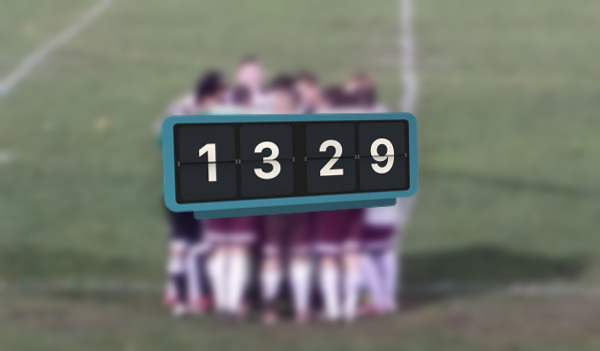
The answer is 13,29
